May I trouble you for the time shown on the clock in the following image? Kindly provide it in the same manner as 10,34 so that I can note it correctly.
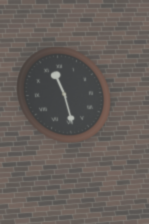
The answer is 11,29
